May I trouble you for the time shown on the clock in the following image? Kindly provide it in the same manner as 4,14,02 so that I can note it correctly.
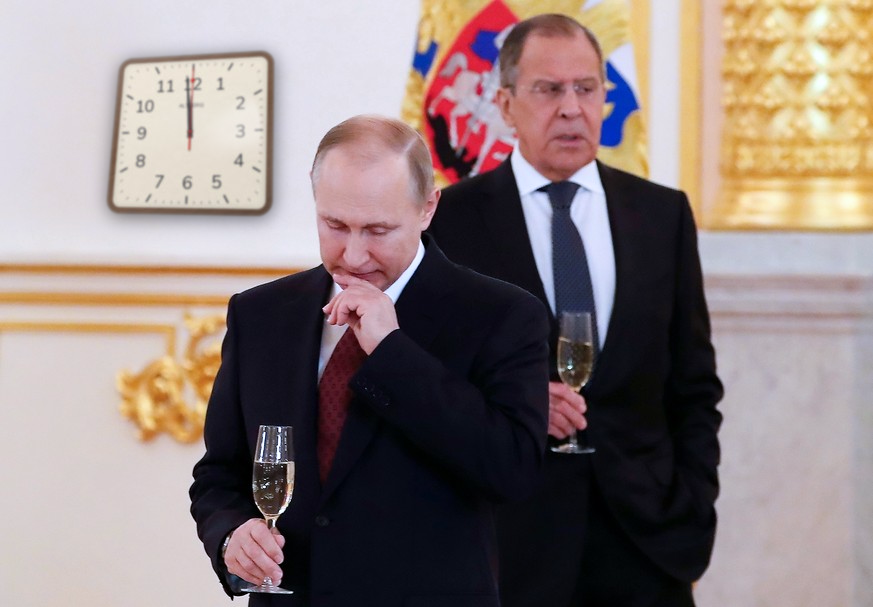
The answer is 11,59,00
